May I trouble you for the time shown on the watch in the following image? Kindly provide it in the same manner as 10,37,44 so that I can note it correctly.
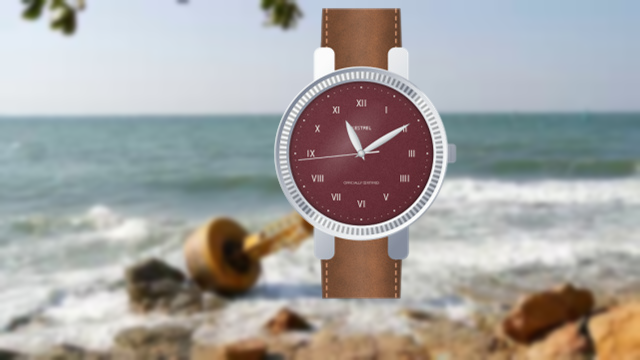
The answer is 11,09,44
